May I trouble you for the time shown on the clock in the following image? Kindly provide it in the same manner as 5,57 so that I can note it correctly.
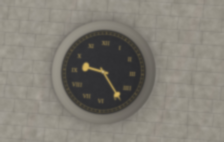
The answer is 9,24
